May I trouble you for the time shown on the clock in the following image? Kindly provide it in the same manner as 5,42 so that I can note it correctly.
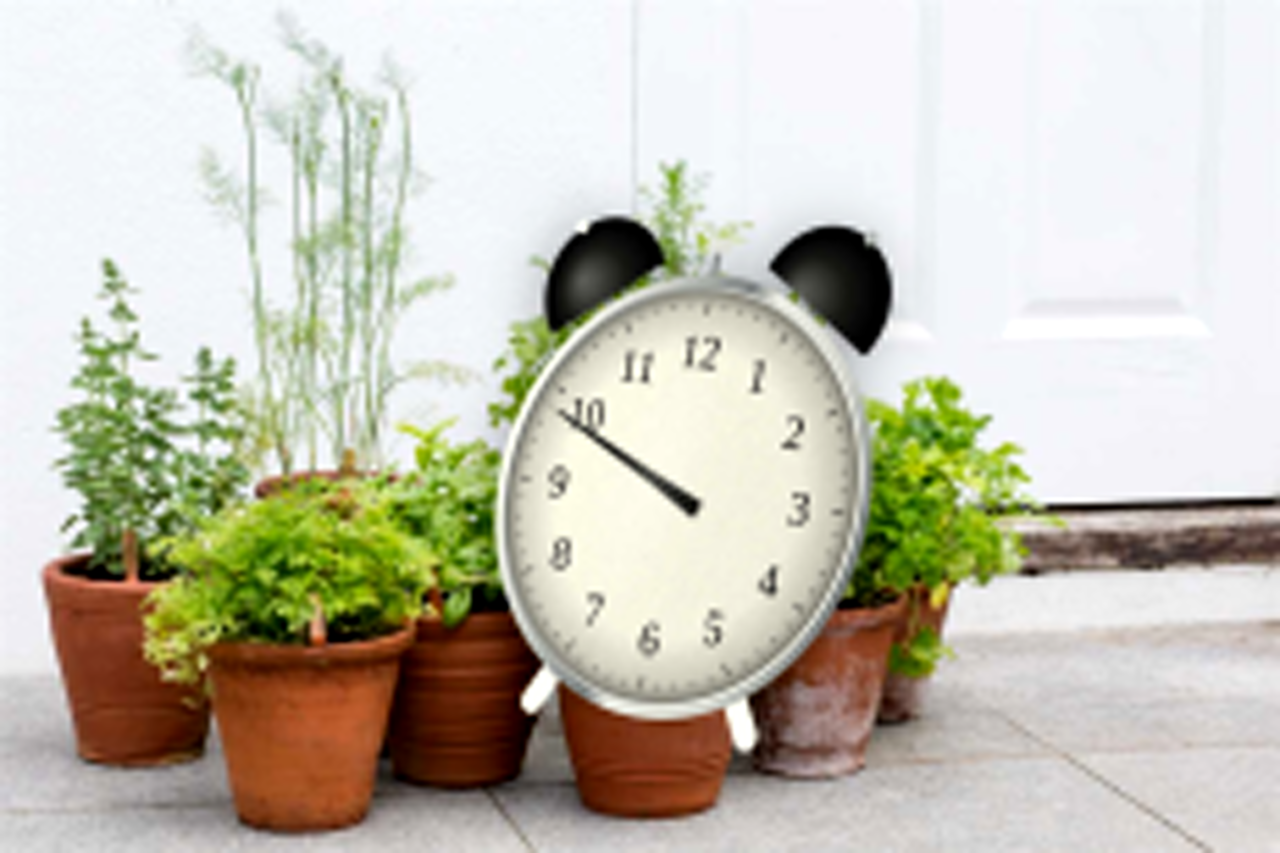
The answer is 9,49
